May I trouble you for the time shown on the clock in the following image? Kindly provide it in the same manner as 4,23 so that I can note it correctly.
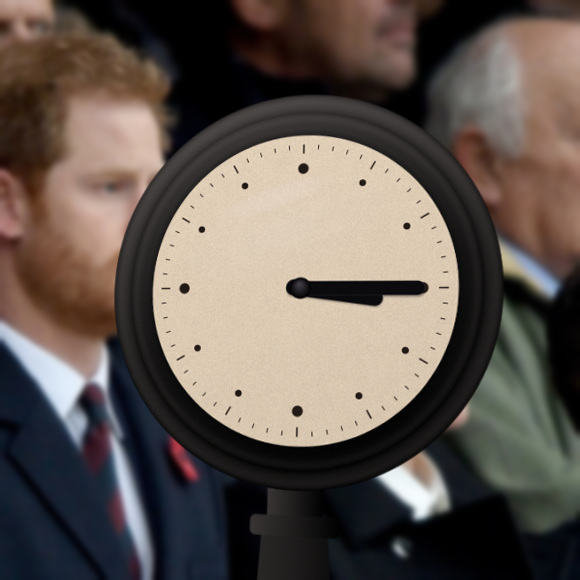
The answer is 3,15
